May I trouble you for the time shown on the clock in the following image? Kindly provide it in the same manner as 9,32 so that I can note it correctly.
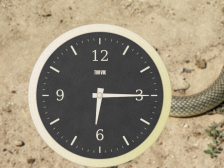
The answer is 6,15
